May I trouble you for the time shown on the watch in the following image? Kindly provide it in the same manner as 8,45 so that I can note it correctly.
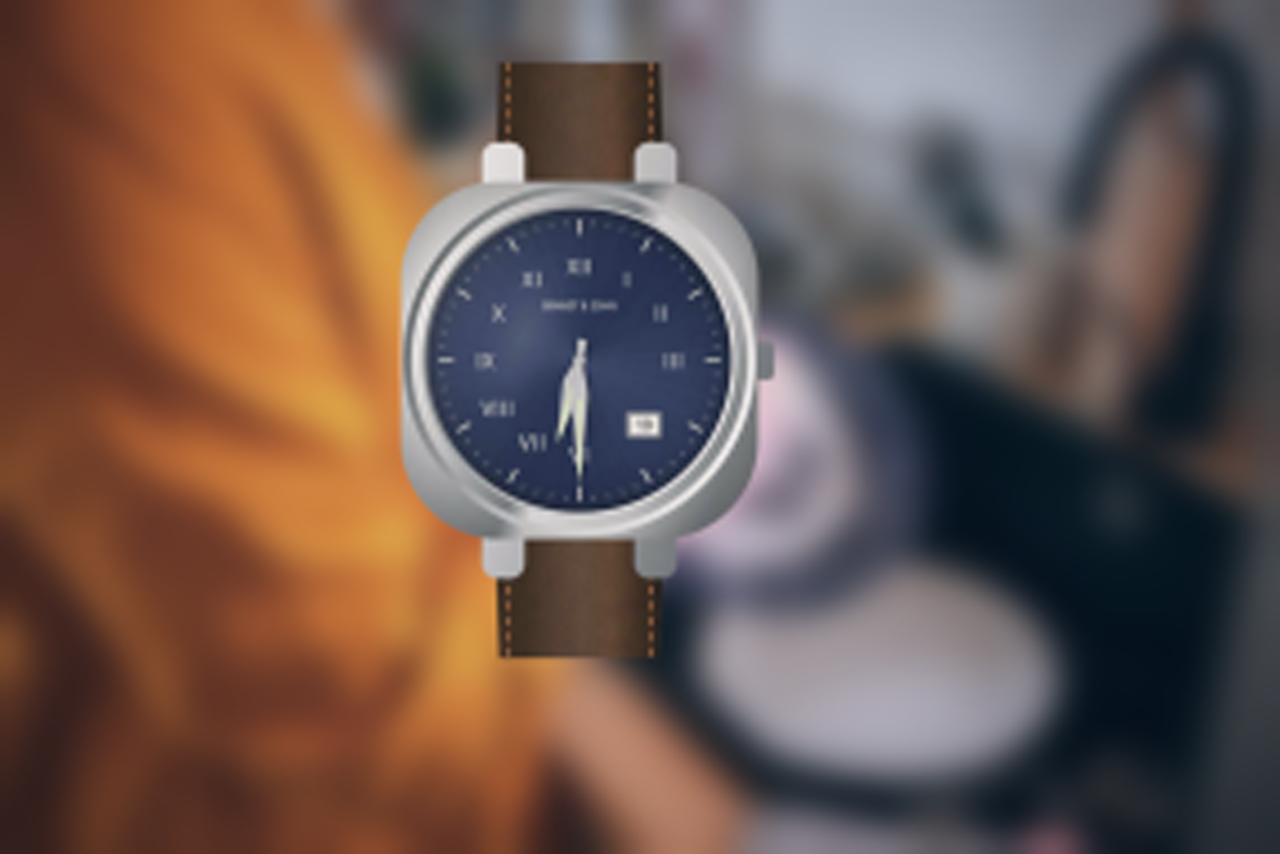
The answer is 6,30
